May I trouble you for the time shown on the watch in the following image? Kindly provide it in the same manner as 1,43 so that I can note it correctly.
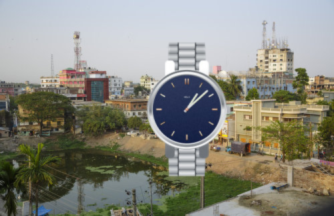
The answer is 1,08
